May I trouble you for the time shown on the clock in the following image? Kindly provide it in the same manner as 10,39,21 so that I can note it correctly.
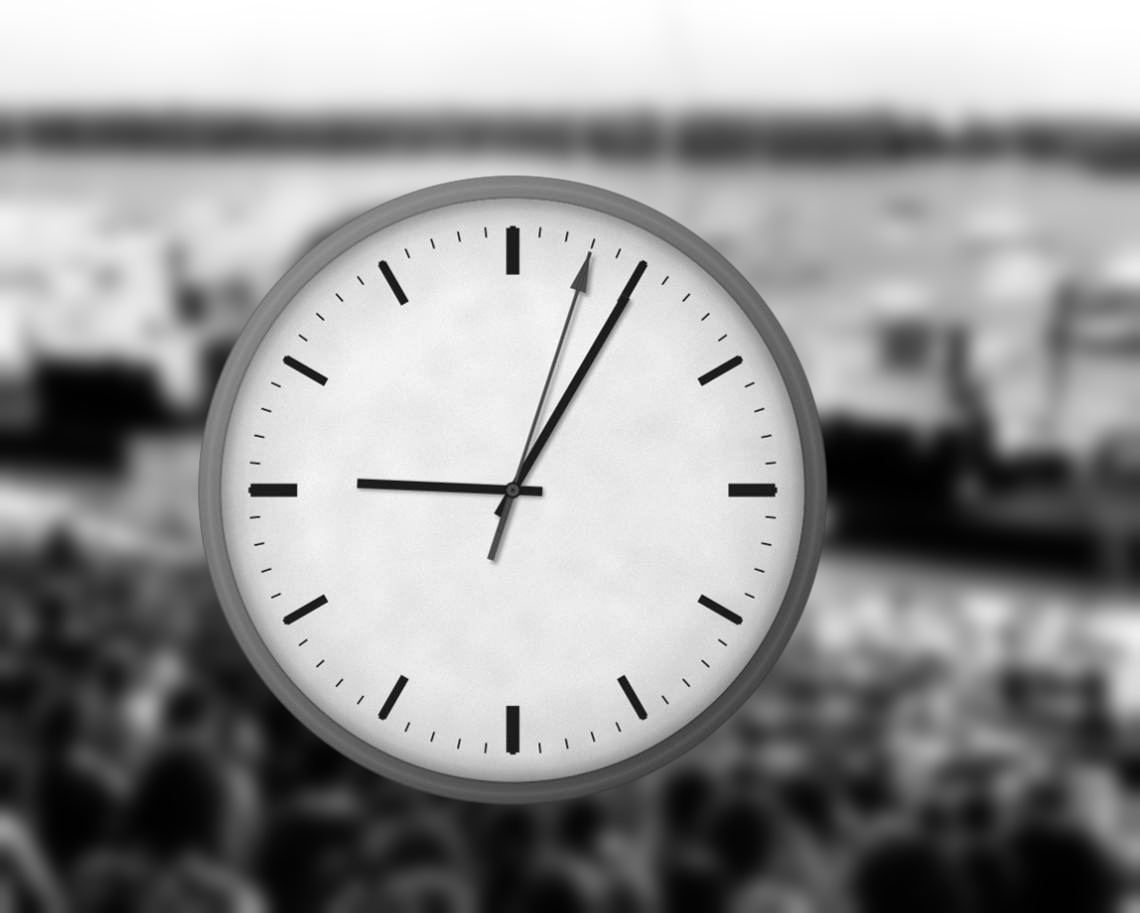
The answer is 9,05,03
